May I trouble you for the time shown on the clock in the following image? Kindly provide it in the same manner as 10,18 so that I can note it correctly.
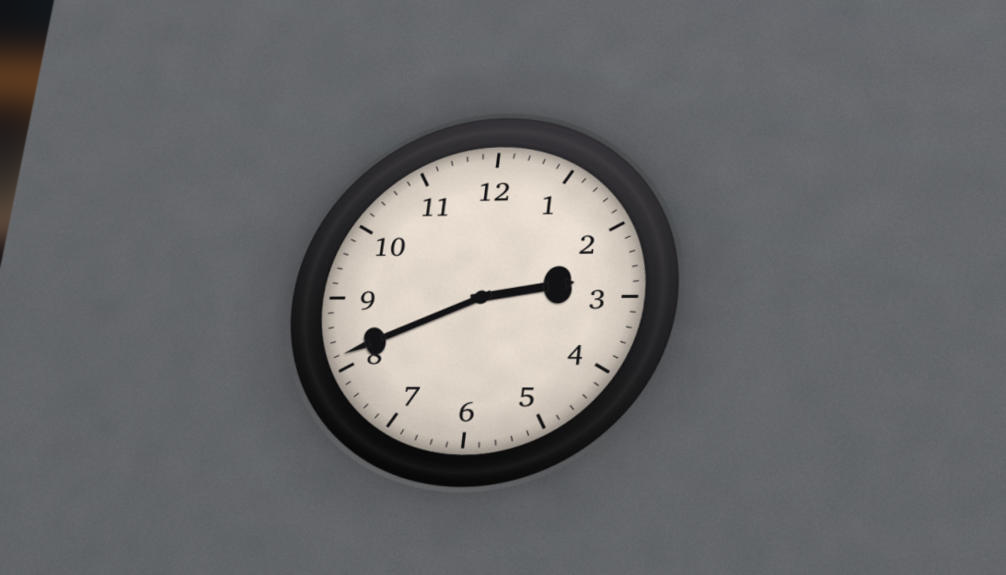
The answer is 2,41
